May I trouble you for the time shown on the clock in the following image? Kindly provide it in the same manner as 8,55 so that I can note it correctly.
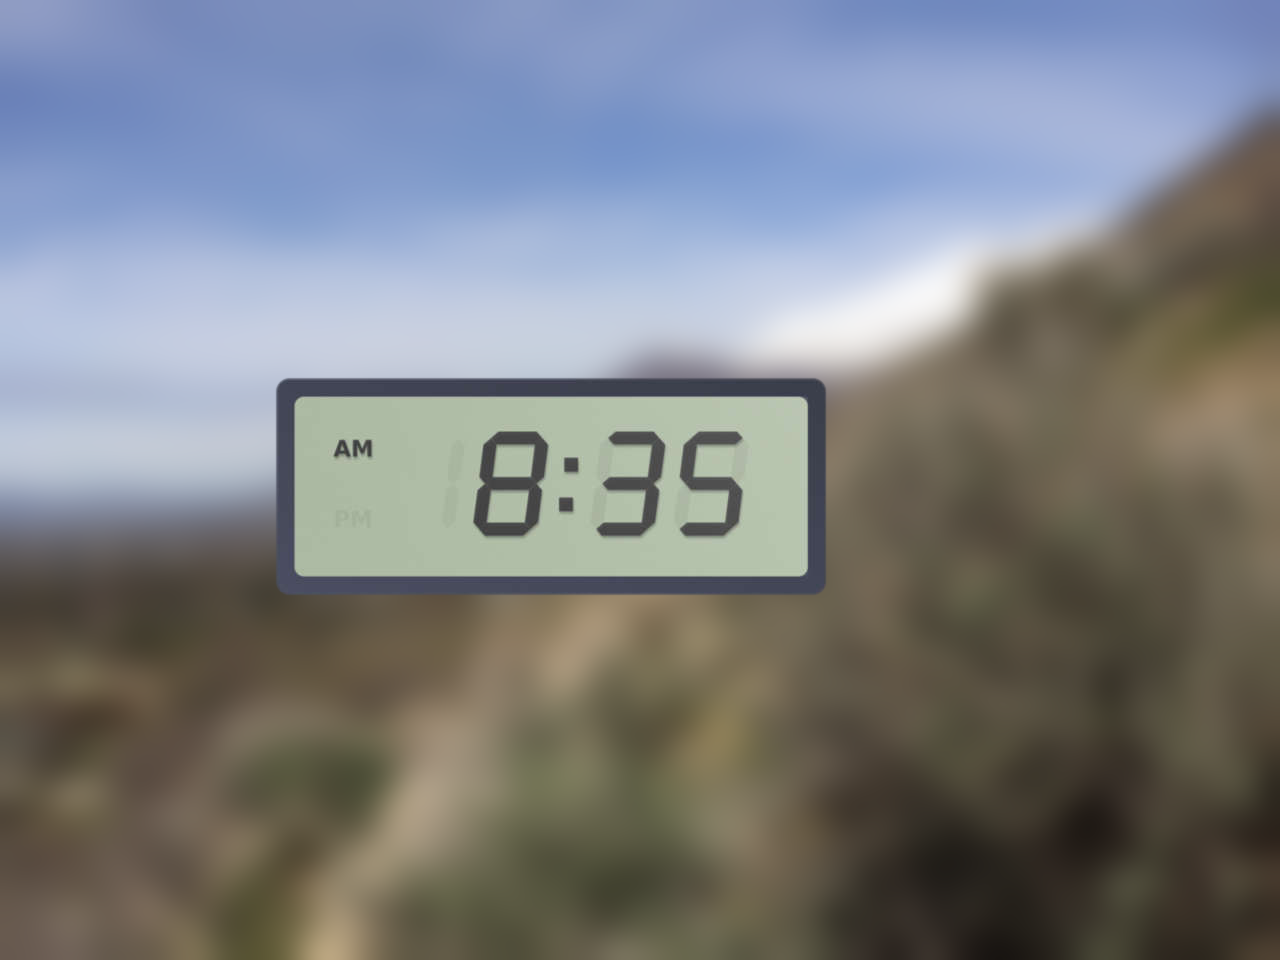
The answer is 8,35
